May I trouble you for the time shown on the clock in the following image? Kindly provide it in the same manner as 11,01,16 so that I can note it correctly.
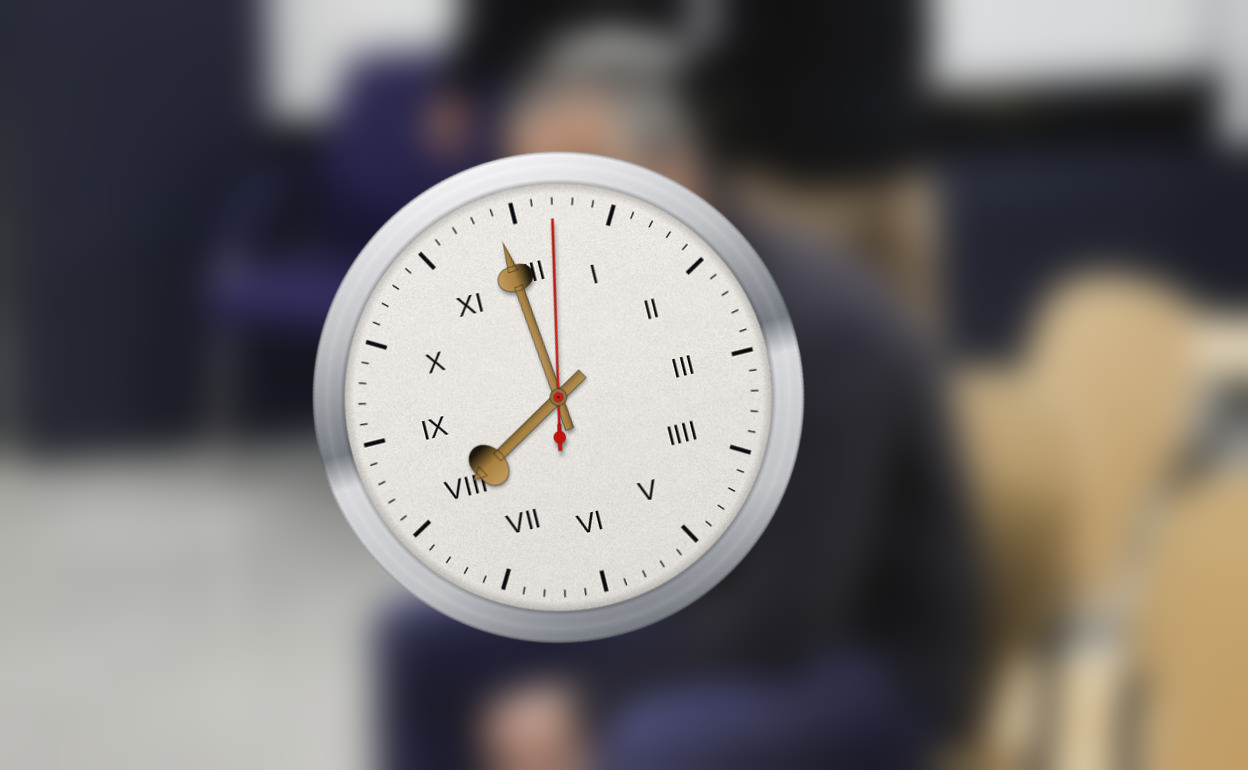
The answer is 7,59,02
